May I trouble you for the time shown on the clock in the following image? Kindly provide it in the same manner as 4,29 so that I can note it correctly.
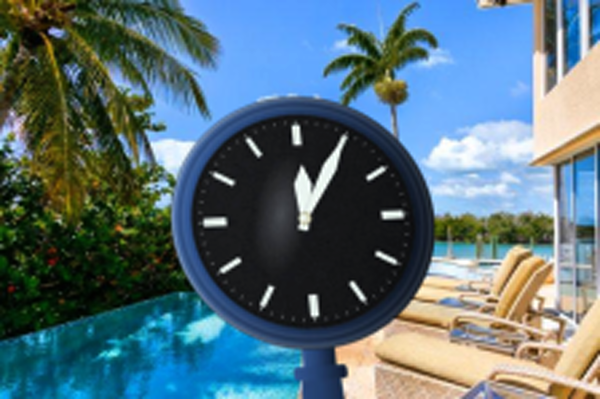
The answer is 12,05
